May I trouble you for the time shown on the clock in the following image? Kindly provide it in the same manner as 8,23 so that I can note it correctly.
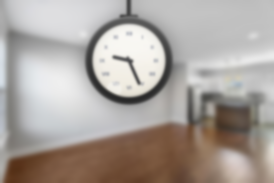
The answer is 9,26
